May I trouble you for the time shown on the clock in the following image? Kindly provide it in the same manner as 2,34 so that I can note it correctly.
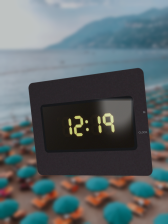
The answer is 12,19
